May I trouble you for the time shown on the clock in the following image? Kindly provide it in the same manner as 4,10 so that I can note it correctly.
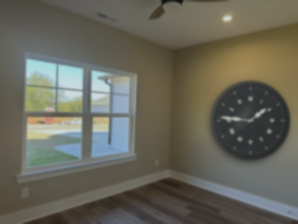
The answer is 1,46
